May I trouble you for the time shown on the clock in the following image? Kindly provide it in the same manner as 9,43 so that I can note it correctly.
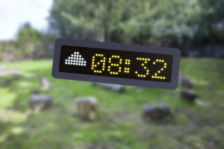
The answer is 8,32
